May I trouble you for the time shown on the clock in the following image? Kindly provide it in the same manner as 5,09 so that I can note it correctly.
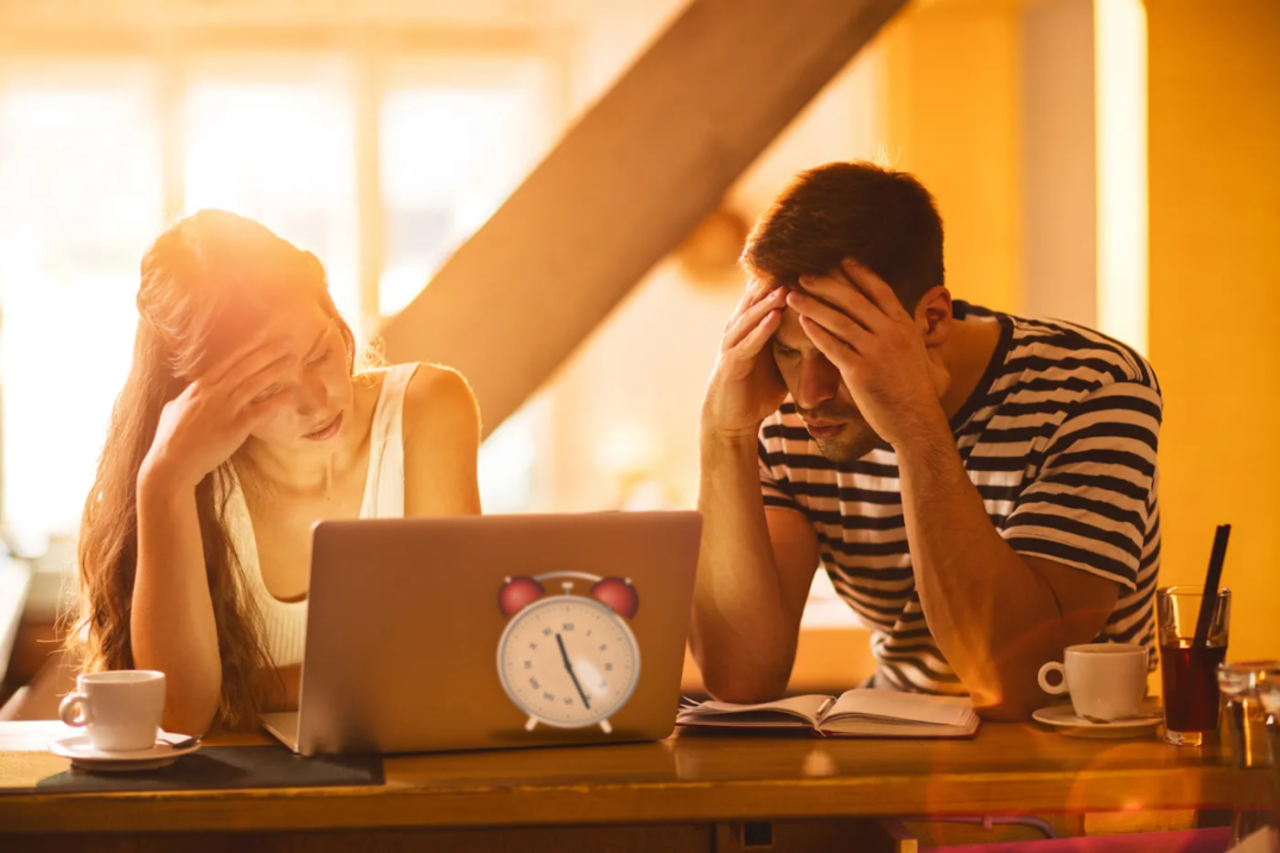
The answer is 11,26
